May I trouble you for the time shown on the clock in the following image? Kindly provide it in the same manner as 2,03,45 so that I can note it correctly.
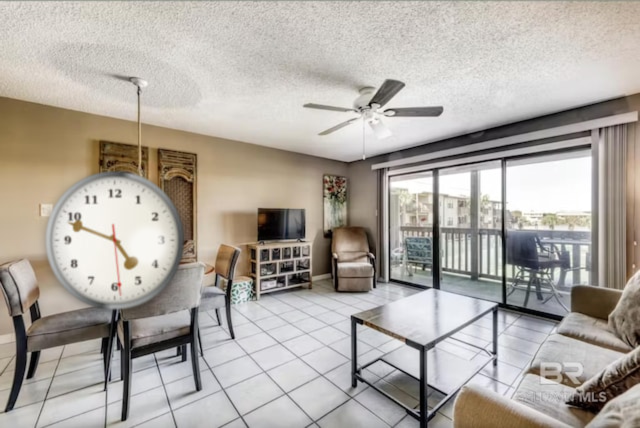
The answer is 4,48,29
